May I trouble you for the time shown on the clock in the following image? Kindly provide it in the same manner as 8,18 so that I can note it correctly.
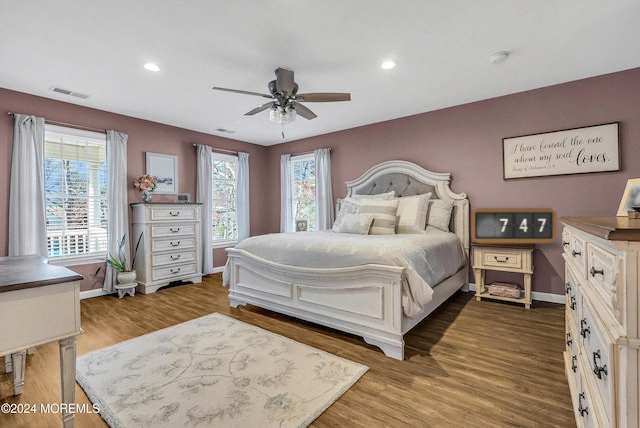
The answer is 7,47
